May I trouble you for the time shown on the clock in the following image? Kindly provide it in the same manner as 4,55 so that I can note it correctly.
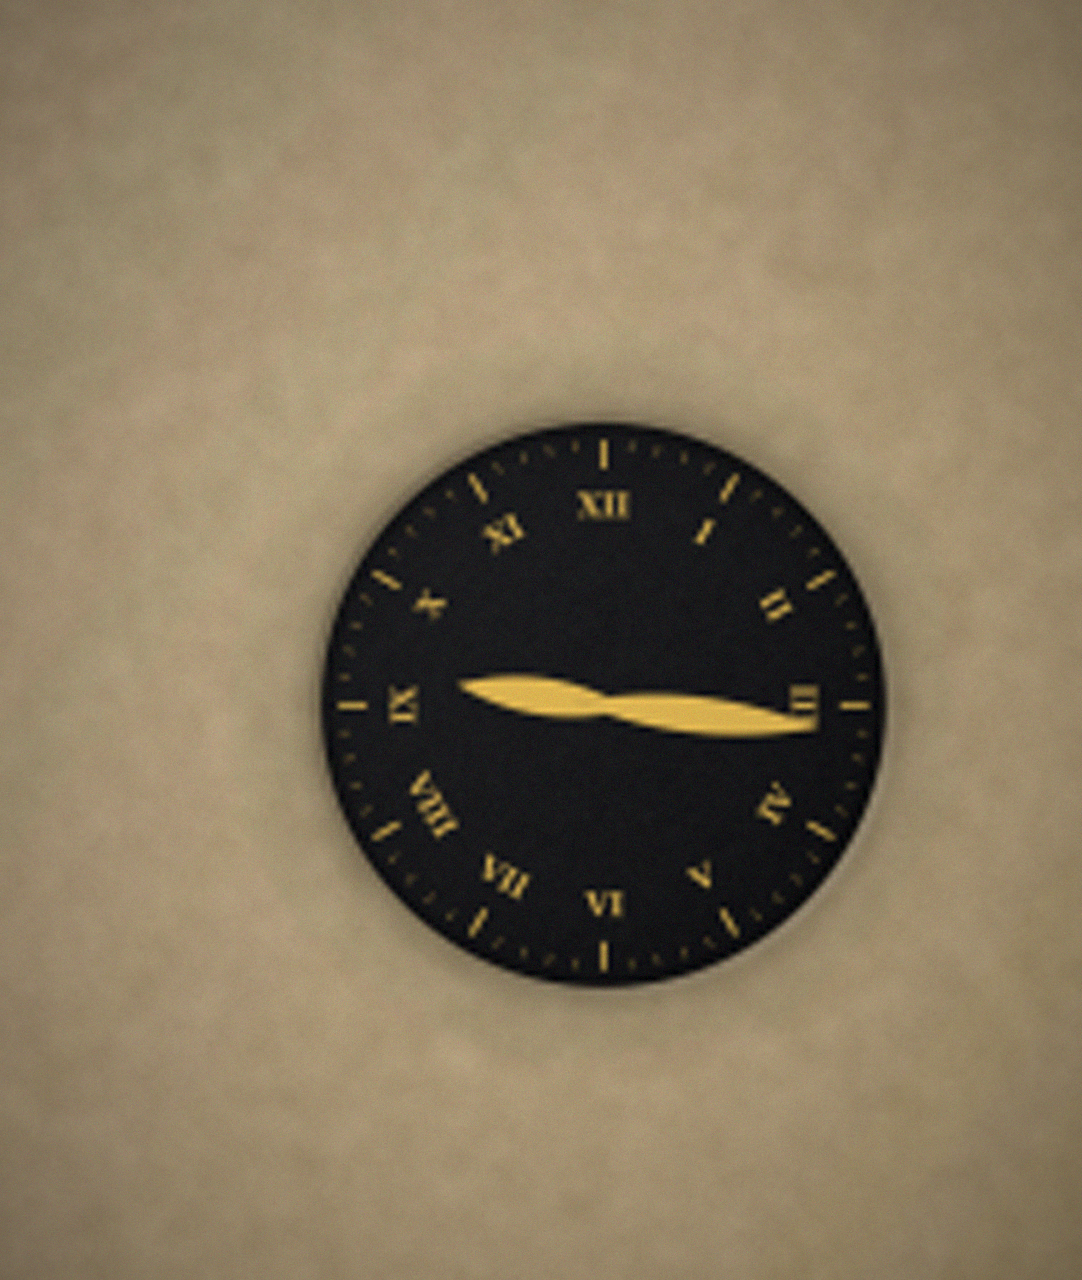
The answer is 9,16
